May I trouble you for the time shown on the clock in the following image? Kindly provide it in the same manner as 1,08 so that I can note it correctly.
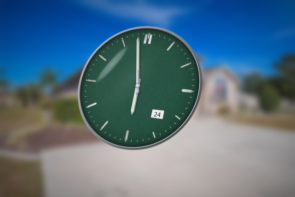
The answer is 5,58
